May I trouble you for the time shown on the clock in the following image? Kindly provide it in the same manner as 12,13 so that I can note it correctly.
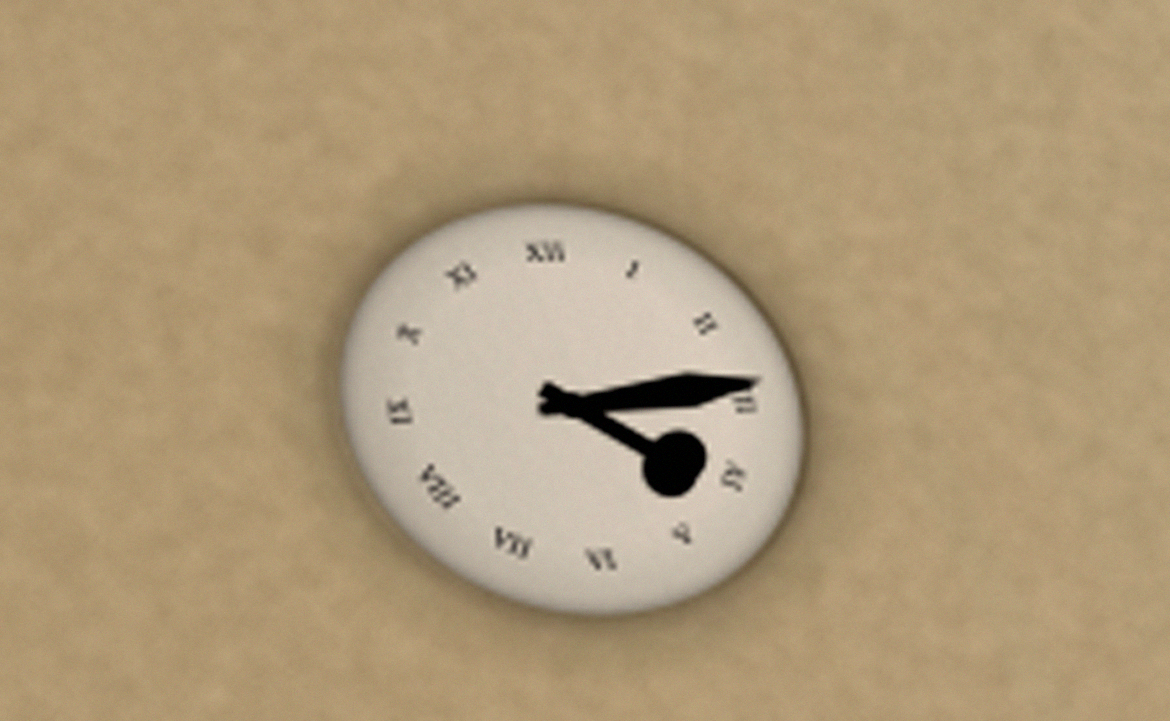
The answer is 4,14
